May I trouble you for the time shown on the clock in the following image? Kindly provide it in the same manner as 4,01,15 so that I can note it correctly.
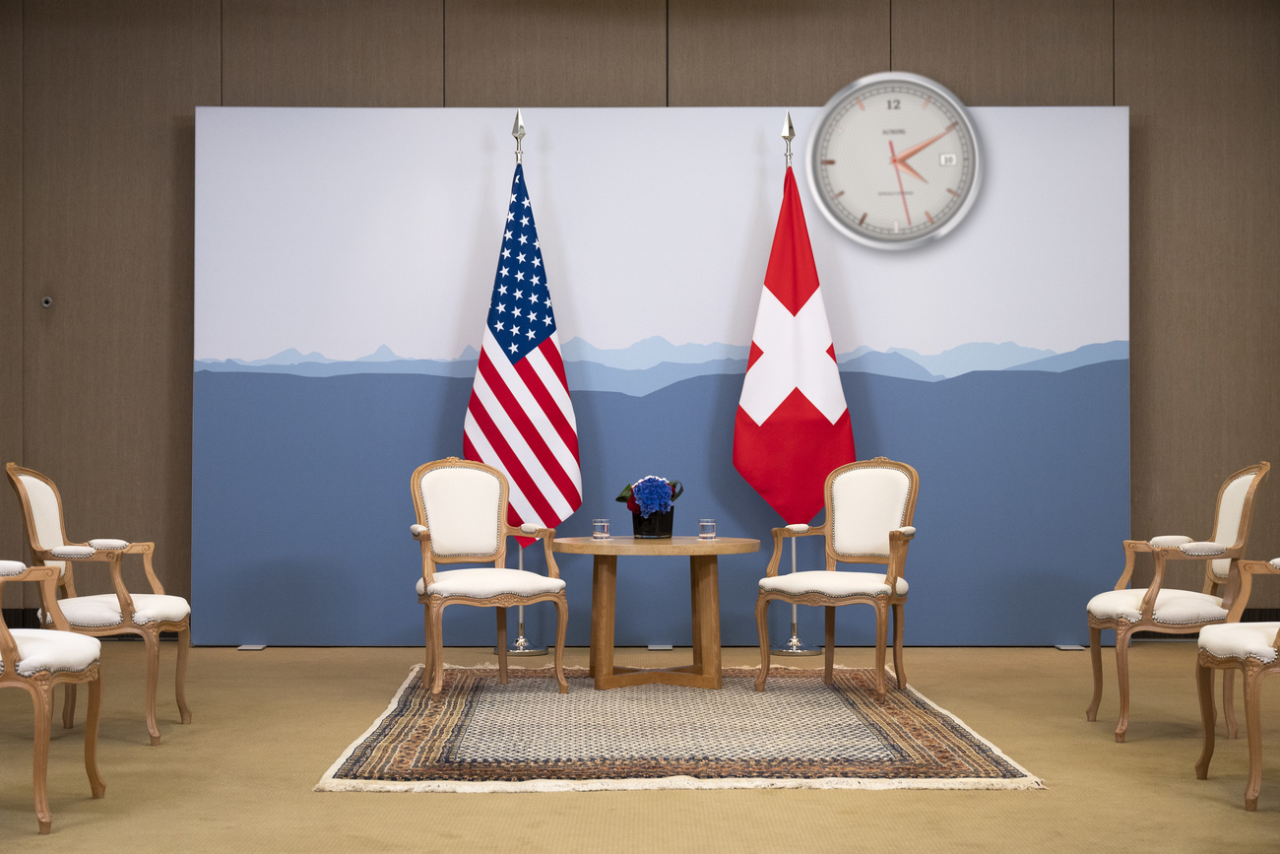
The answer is 4,10,28
